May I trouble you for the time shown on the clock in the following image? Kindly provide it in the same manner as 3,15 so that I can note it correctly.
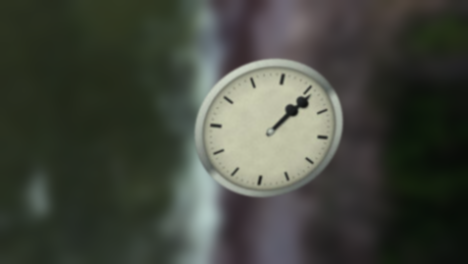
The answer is 1,06
